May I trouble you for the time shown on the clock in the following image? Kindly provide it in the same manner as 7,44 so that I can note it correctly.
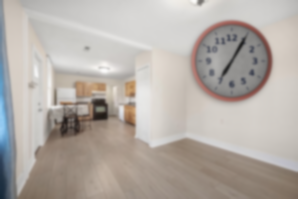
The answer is 7,05
